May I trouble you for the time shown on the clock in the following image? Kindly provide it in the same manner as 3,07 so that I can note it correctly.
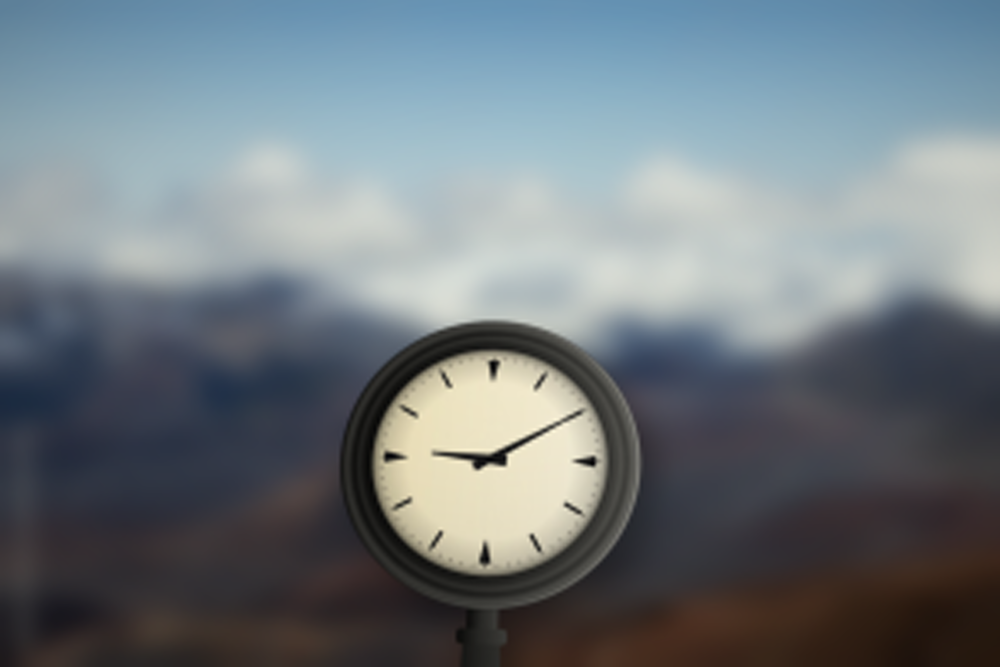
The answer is 9,10
